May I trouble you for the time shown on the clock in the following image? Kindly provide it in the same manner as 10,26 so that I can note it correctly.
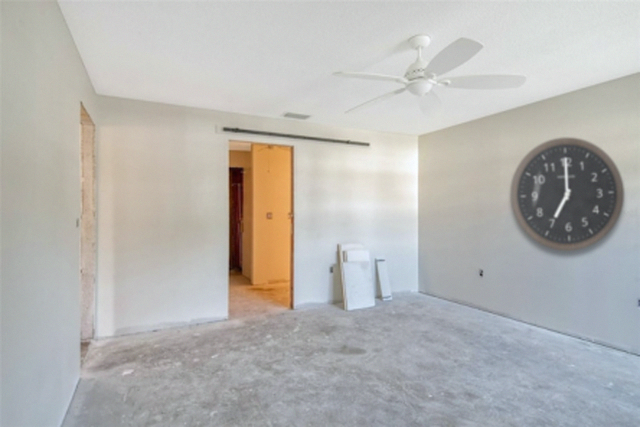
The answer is 7,00
